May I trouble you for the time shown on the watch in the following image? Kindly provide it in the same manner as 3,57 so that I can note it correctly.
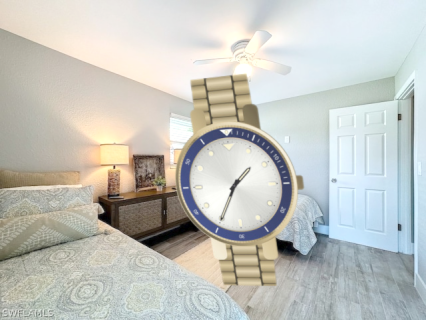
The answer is 1,35
